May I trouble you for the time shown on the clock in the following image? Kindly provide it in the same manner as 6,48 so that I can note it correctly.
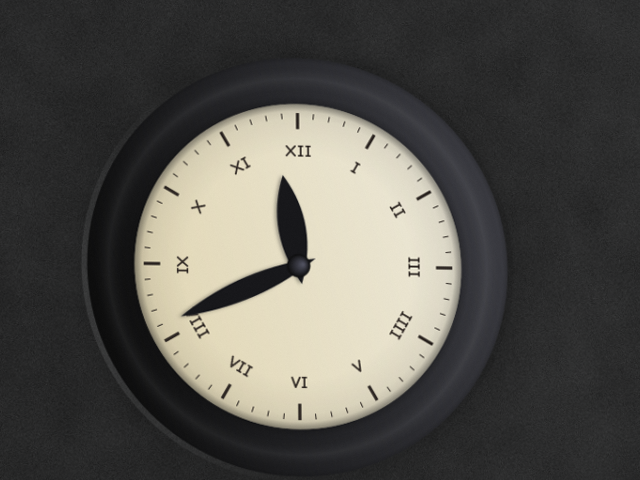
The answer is 11,41
